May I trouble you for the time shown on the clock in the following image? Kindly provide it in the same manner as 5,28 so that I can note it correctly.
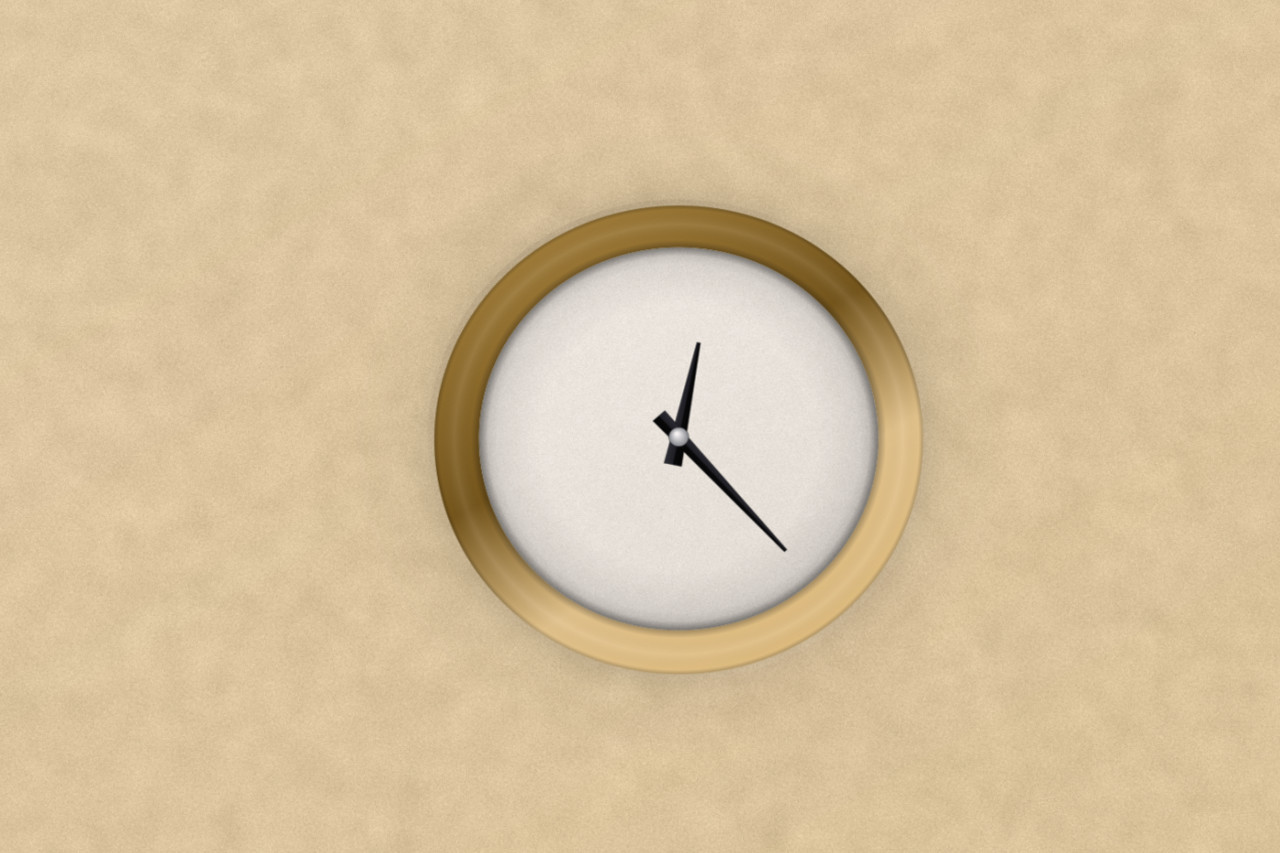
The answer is 12,23
